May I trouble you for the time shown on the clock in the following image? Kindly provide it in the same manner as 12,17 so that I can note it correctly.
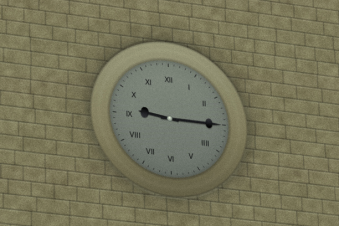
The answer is 9,15
